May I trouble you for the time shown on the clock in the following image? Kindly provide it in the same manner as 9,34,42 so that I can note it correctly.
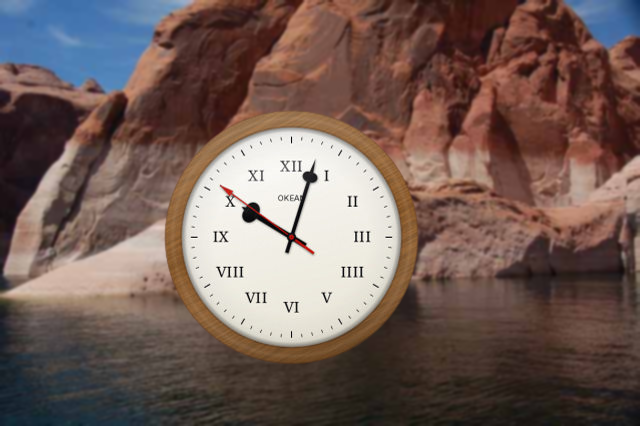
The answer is 10,02,51
